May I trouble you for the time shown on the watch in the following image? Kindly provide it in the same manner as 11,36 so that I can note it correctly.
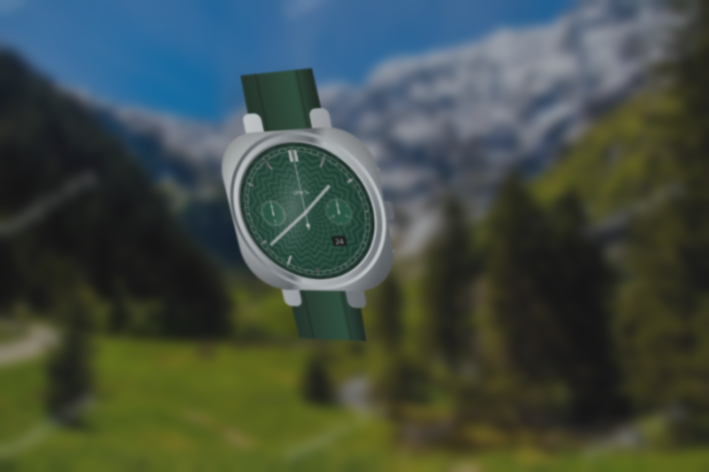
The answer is 1,39
